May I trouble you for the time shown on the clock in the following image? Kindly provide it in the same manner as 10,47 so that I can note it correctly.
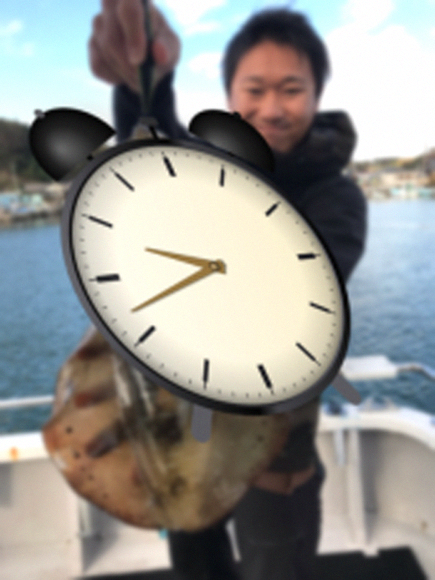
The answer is 9,42
